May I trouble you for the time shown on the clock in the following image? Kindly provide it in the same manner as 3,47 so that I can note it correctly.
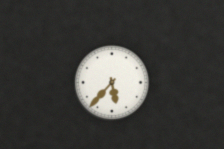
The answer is 5,37
